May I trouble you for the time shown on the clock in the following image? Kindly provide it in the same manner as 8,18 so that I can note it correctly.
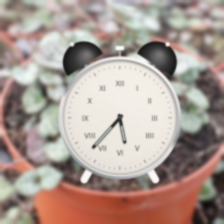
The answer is 5,37
